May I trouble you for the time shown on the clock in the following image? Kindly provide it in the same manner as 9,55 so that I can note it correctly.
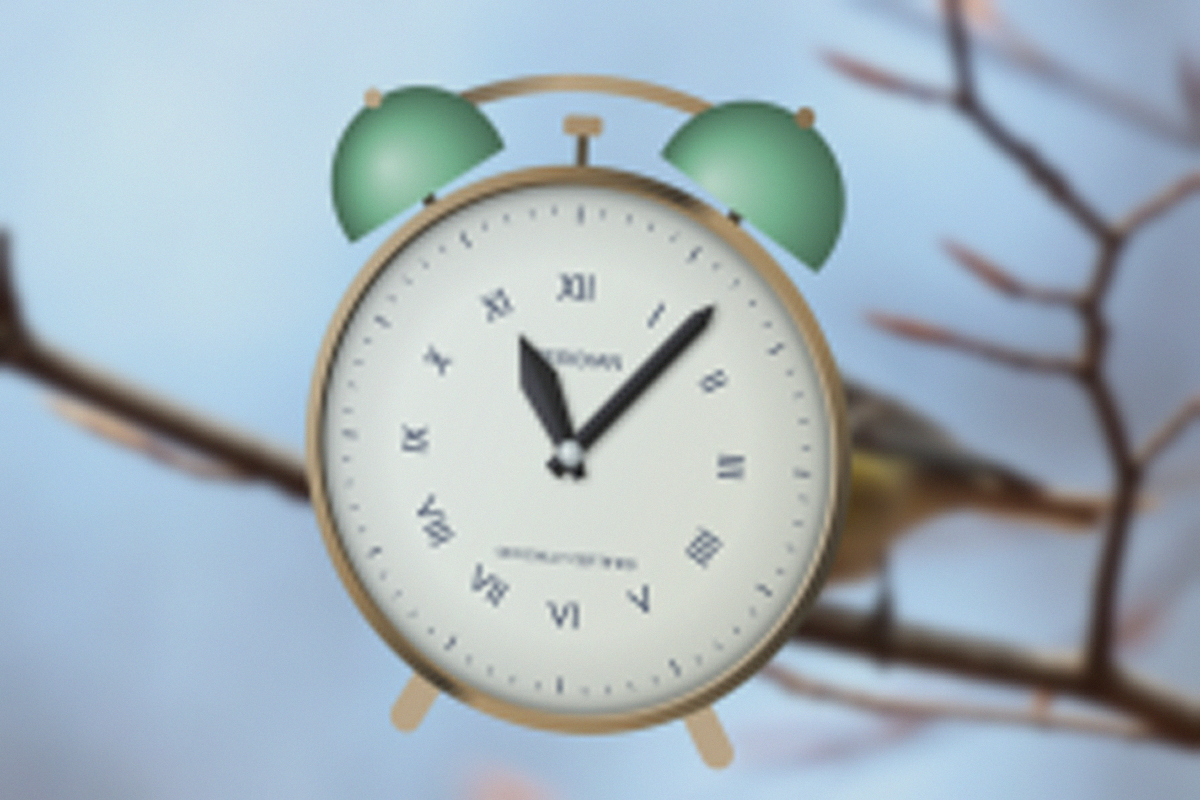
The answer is 11,07
